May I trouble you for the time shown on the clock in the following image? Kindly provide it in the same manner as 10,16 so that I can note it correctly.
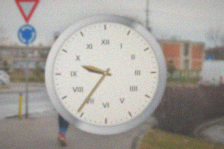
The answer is 9,36
